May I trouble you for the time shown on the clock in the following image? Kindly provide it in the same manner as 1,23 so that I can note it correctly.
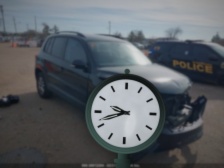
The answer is 9,42
